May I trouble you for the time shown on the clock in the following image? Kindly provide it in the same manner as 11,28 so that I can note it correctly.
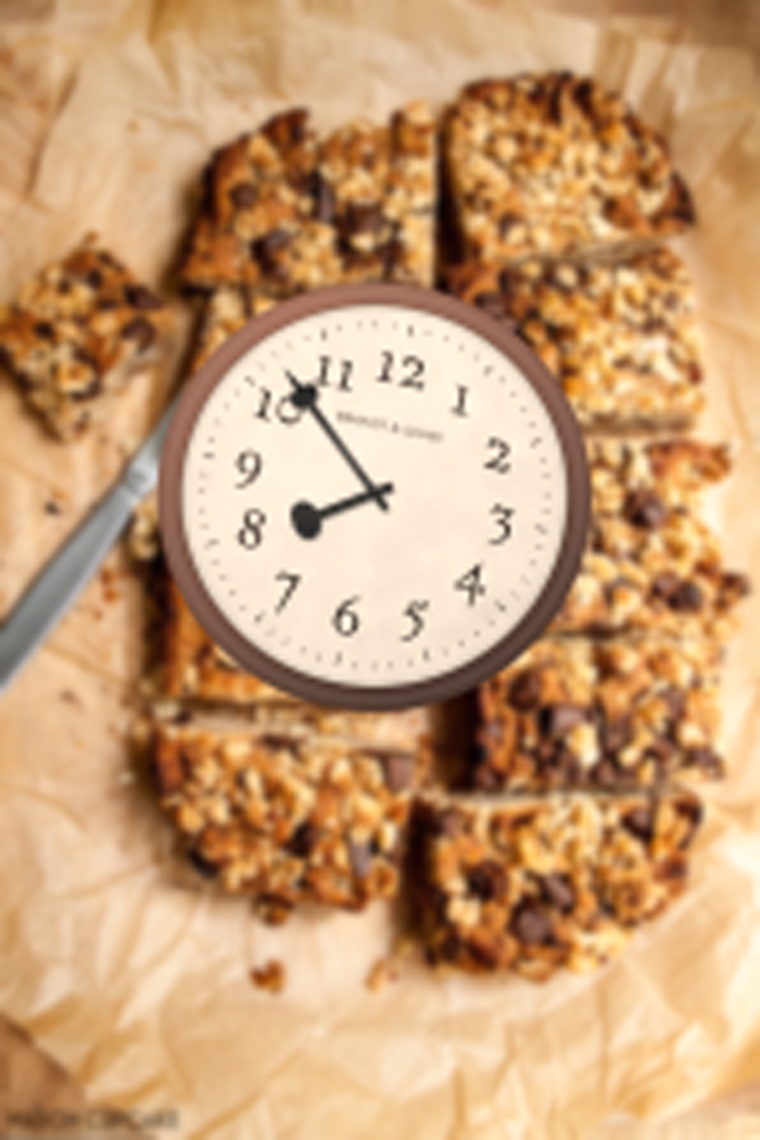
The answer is 7,52
